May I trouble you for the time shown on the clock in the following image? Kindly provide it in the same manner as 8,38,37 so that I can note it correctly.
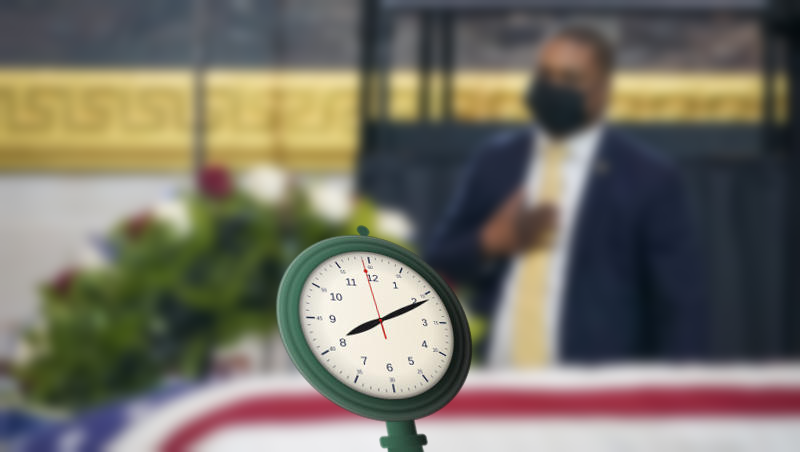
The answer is 8,10,59
